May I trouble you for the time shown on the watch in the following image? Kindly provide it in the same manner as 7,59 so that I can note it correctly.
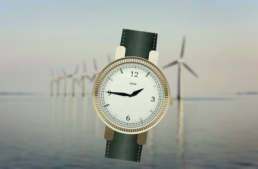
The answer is 1,45
